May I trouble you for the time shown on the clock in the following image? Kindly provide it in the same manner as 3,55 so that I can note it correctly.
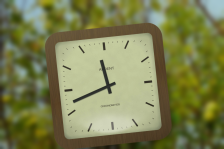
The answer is 11,42
